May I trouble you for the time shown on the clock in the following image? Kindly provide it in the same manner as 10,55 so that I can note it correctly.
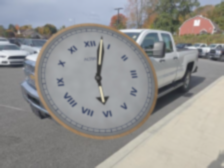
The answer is 6,03
